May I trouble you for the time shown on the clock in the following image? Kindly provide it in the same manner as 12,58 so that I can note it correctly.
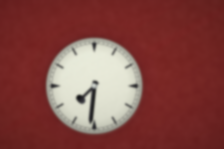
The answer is 7,31
